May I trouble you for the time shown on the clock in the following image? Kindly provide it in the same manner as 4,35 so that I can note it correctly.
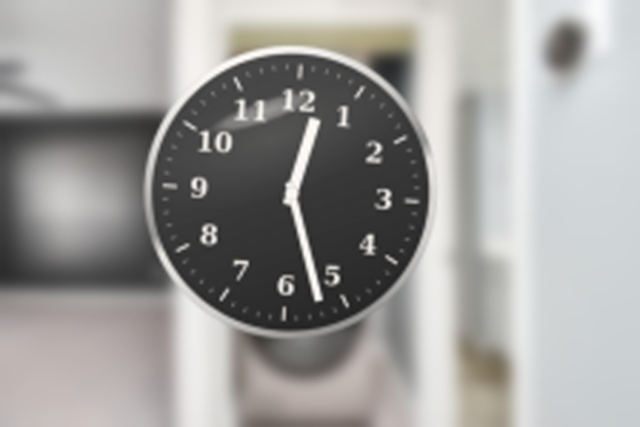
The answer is 12,27
